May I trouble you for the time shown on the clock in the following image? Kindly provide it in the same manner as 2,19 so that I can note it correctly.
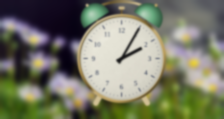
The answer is 2,05
